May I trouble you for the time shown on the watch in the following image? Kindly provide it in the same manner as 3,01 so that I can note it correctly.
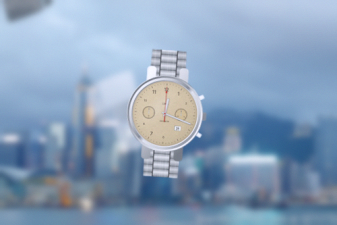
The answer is 12,18
